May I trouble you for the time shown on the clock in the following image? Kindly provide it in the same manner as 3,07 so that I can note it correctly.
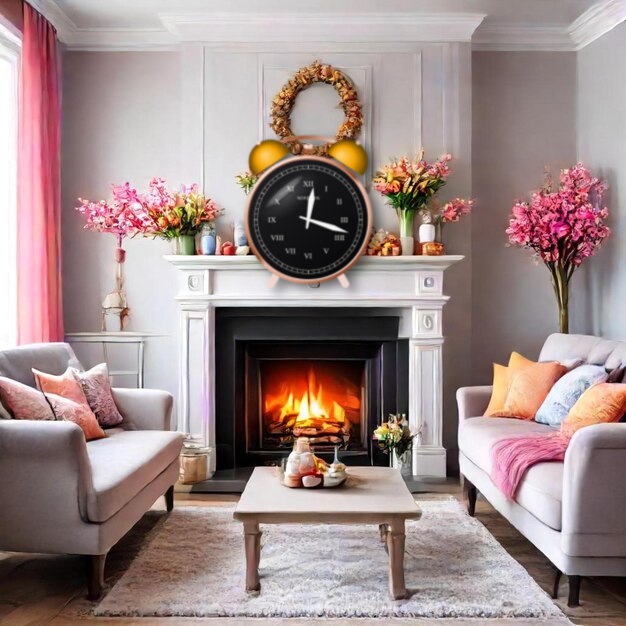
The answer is 12,18
